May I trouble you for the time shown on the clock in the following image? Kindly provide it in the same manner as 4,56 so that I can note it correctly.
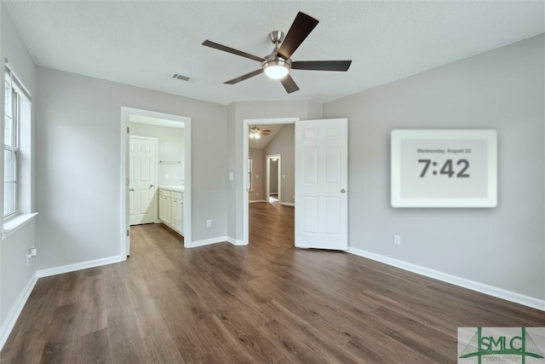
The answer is 7,42
